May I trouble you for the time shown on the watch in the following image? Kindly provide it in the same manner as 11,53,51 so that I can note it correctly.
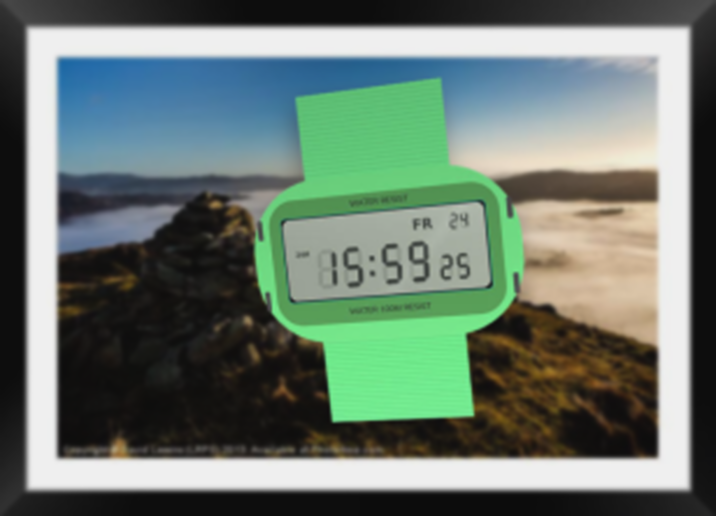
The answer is 15,59,25
